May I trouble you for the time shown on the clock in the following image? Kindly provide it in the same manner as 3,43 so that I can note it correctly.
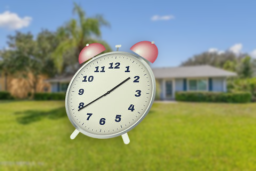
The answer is 1,39
